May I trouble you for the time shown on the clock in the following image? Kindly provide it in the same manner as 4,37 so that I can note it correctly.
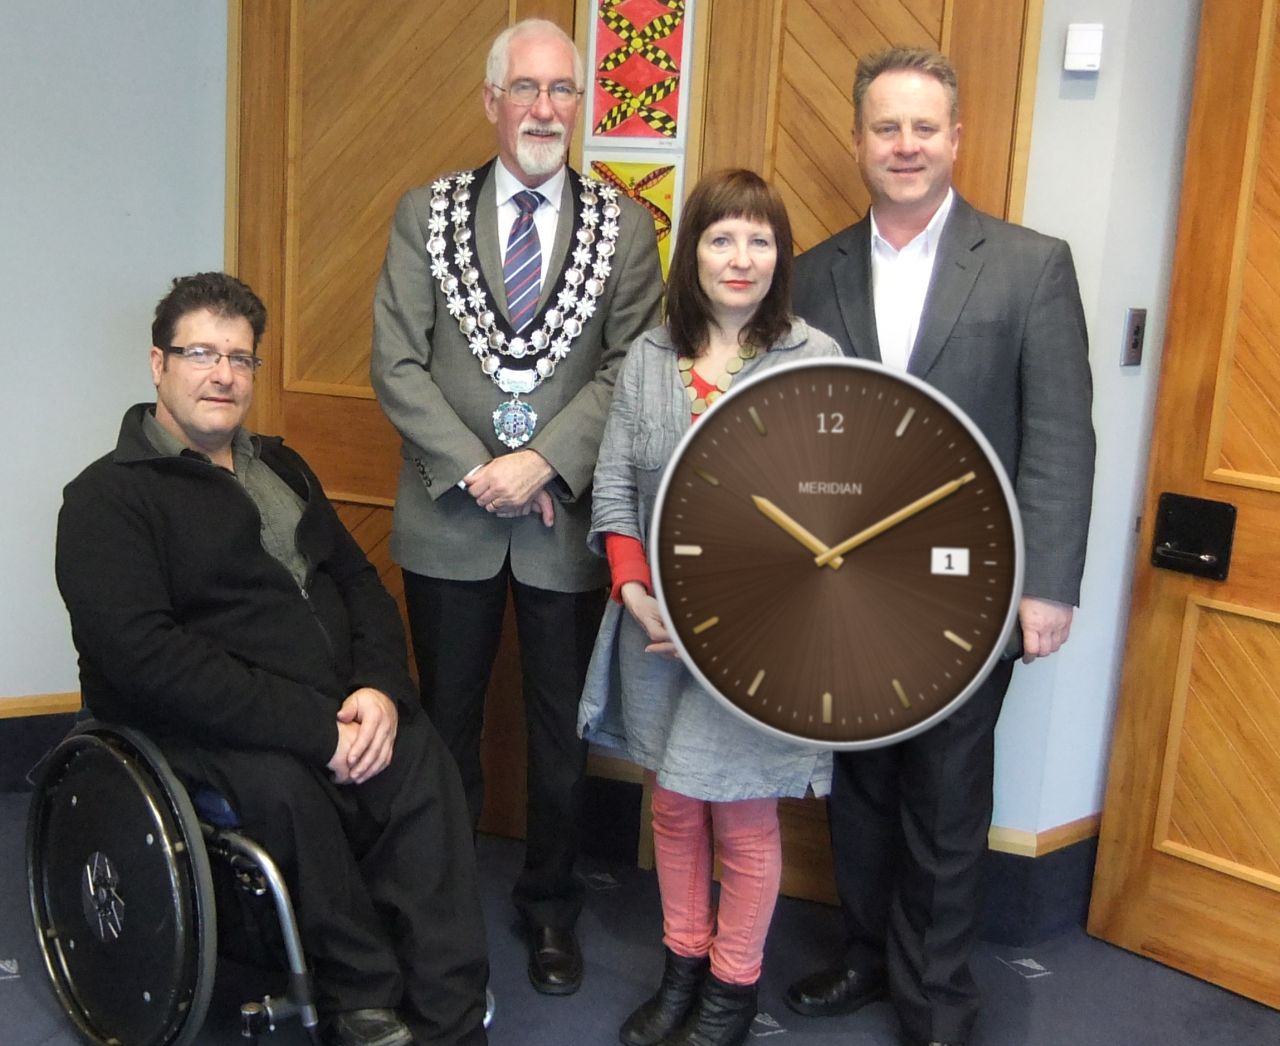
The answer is 10,10
